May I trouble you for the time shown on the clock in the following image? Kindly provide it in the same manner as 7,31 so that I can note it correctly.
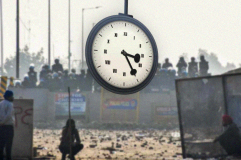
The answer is 3,25
